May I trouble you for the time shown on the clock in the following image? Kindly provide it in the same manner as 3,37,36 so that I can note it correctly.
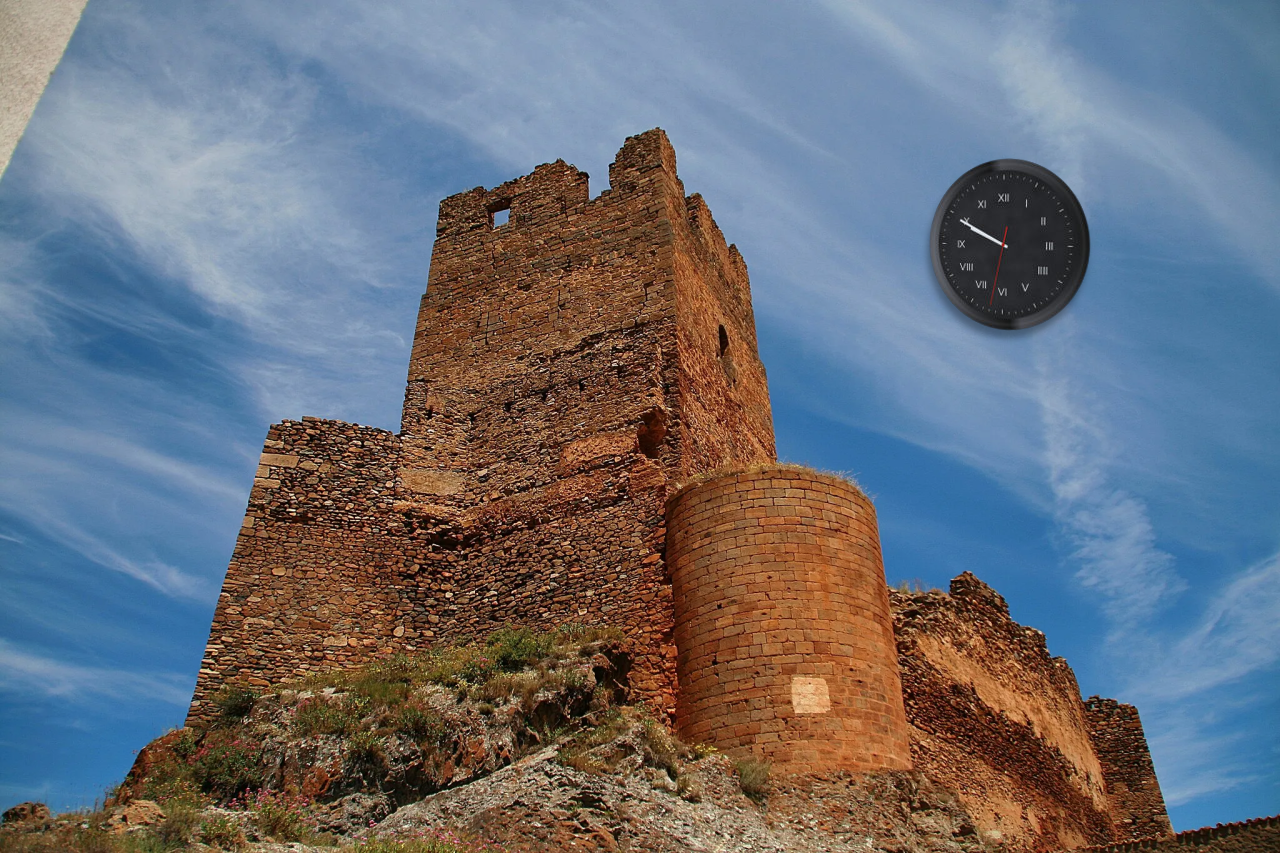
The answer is 9,49,32
